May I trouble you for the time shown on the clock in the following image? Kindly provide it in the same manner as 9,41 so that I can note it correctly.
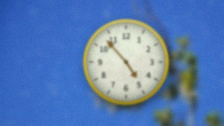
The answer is 4,53
